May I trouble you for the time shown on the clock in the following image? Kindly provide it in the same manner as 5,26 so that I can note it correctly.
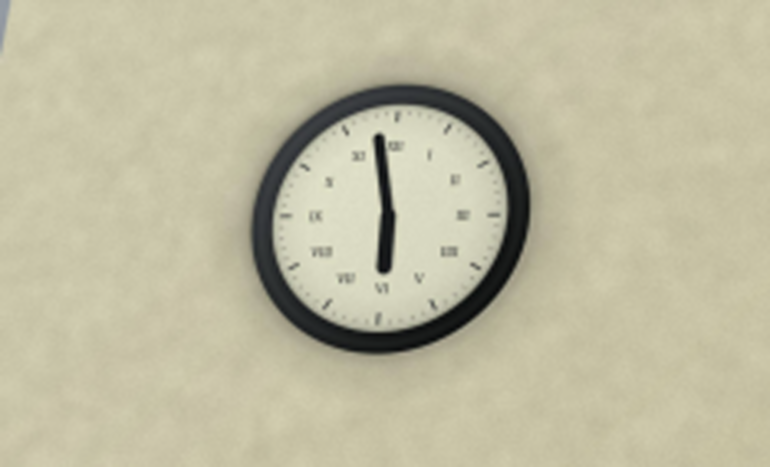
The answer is 5,58
